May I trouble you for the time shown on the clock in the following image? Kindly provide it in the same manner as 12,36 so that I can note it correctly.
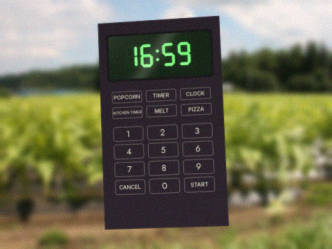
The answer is 16,59
